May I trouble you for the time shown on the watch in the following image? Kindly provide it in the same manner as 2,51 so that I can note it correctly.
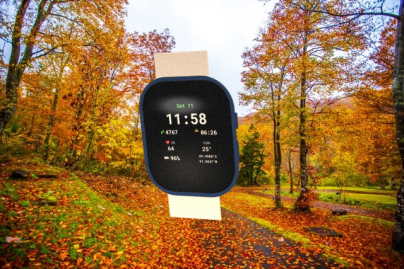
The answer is 11,58
